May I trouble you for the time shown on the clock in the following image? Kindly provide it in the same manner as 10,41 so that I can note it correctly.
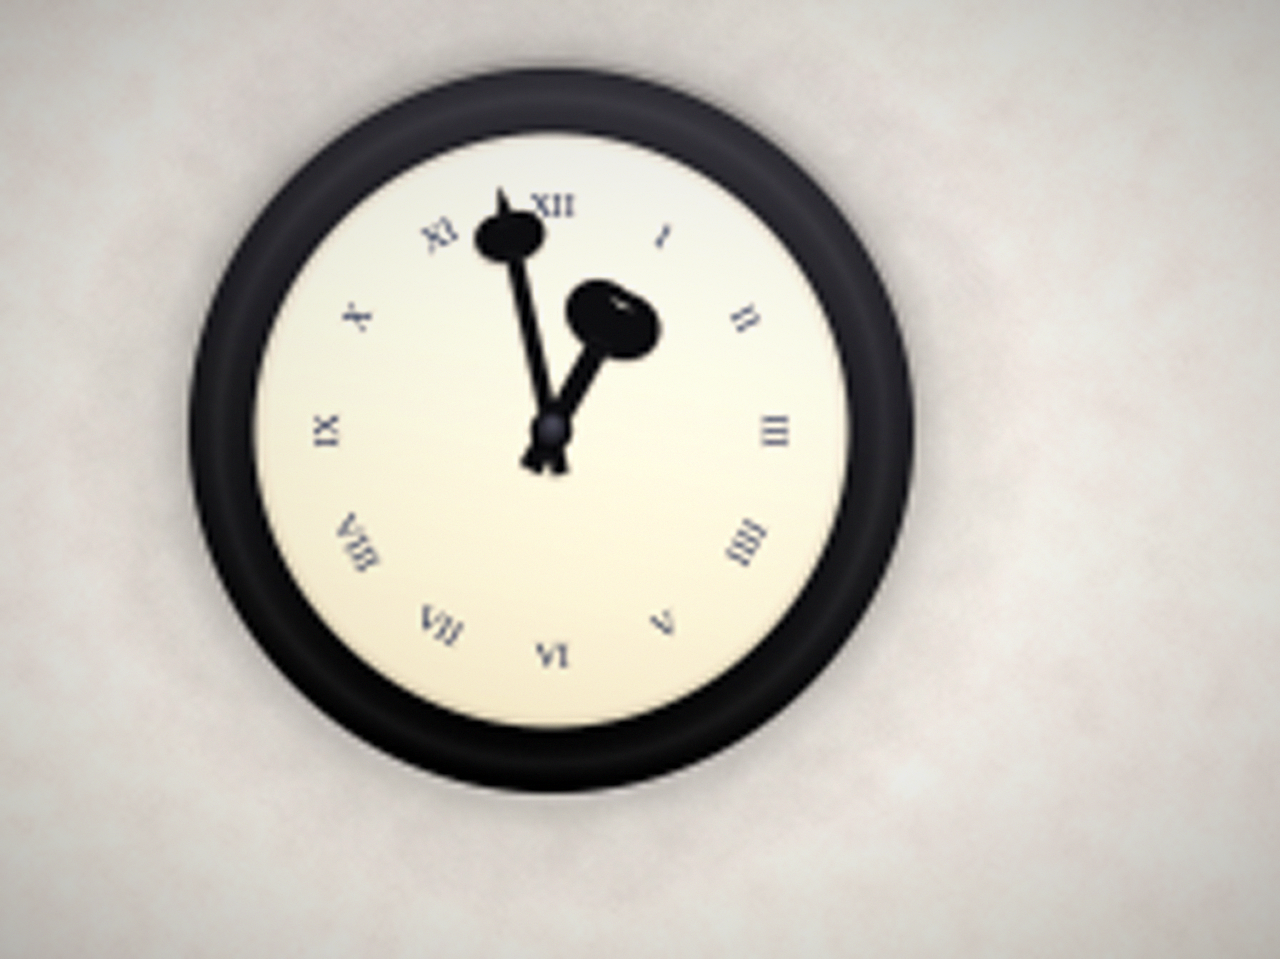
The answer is 12,58
